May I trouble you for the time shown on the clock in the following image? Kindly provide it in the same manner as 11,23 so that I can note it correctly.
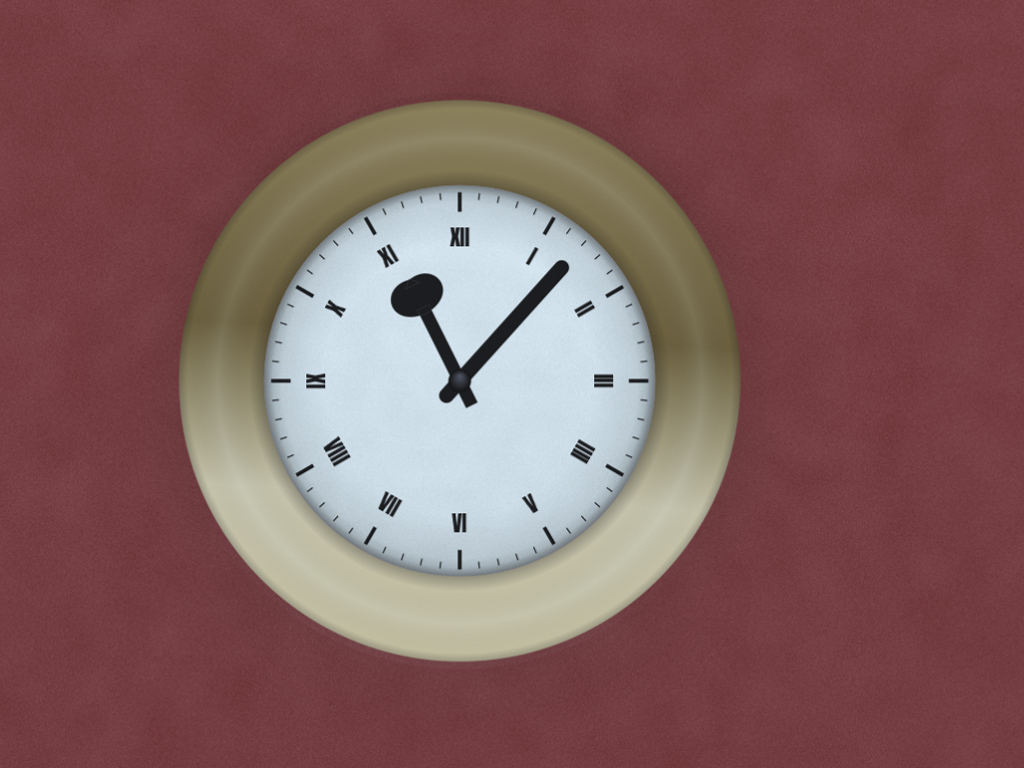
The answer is 11,07
